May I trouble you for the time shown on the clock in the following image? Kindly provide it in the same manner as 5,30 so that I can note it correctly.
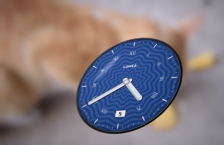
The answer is 4,40
